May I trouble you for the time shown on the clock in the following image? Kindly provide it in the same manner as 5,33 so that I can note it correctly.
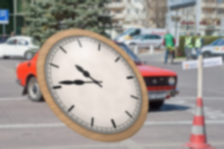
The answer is 10,46
